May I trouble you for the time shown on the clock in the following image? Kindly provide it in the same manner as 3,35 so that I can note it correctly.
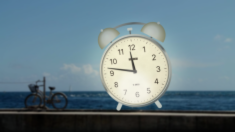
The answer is 11,47
